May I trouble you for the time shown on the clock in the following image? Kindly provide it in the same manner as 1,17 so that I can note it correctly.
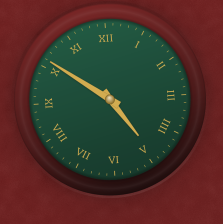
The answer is 4,51
